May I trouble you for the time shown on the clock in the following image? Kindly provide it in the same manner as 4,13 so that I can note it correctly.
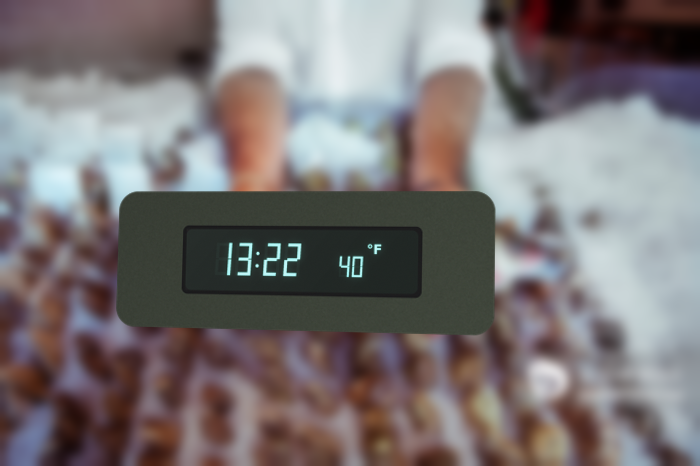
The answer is 13,22
